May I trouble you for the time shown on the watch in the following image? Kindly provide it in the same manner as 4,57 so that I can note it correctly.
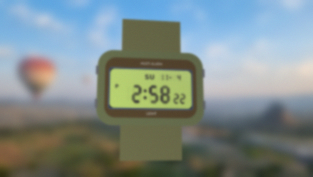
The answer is 2,58
